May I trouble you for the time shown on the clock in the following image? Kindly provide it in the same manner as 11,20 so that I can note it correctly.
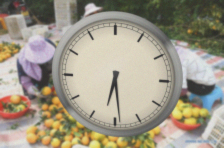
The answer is 6,29
